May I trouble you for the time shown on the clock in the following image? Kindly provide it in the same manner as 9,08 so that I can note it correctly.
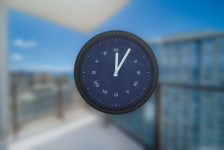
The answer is 12,05
